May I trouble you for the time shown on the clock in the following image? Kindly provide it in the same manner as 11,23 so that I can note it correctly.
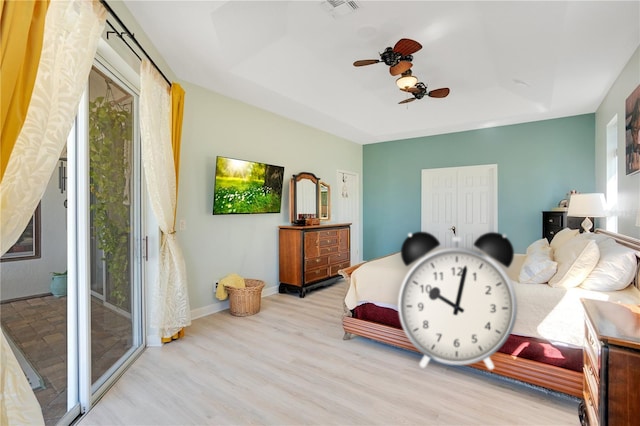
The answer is 10,02
